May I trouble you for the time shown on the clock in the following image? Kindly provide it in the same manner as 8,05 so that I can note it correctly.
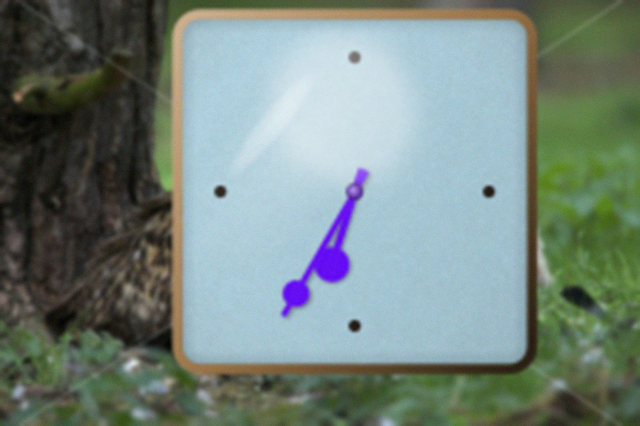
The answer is 6,35
